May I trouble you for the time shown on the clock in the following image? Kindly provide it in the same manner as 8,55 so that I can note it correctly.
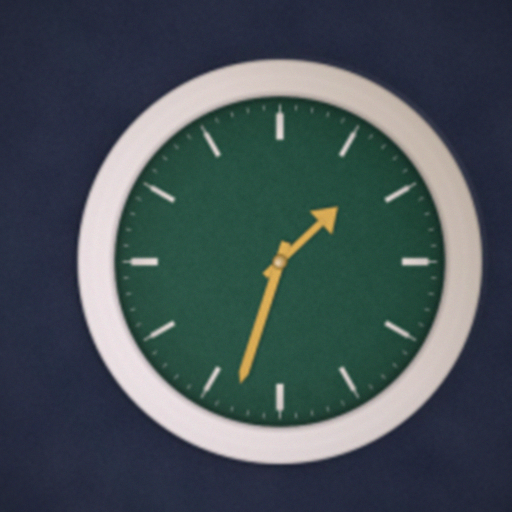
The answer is 1,33
